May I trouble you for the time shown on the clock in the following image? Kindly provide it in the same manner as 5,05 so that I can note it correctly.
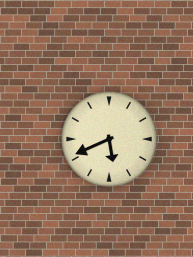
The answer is 5,41
